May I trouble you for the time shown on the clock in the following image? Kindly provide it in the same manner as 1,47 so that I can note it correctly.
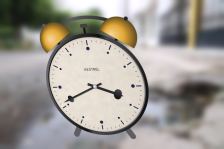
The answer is 3,41
